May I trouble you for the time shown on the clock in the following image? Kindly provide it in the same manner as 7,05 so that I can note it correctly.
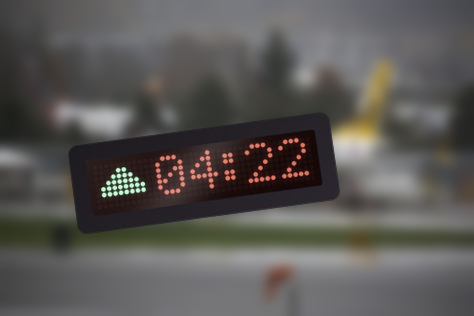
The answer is 4,22
